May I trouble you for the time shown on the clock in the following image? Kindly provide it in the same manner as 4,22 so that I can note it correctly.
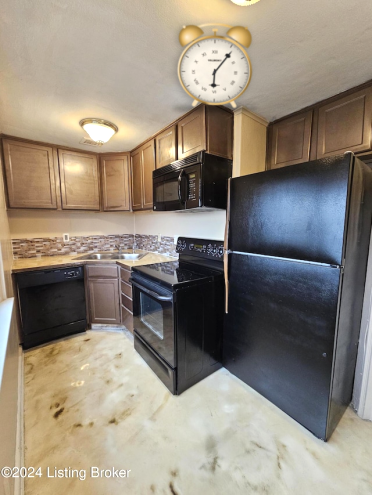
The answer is 6,06
